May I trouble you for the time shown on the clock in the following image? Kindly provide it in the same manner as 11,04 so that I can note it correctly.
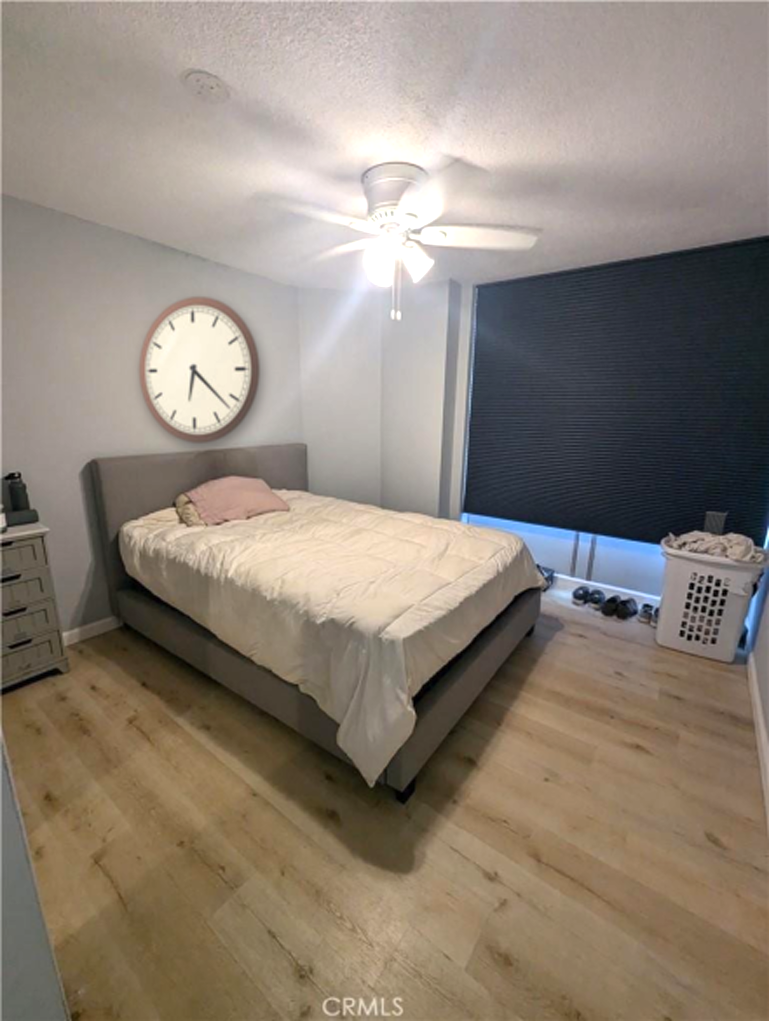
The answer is 6,22
